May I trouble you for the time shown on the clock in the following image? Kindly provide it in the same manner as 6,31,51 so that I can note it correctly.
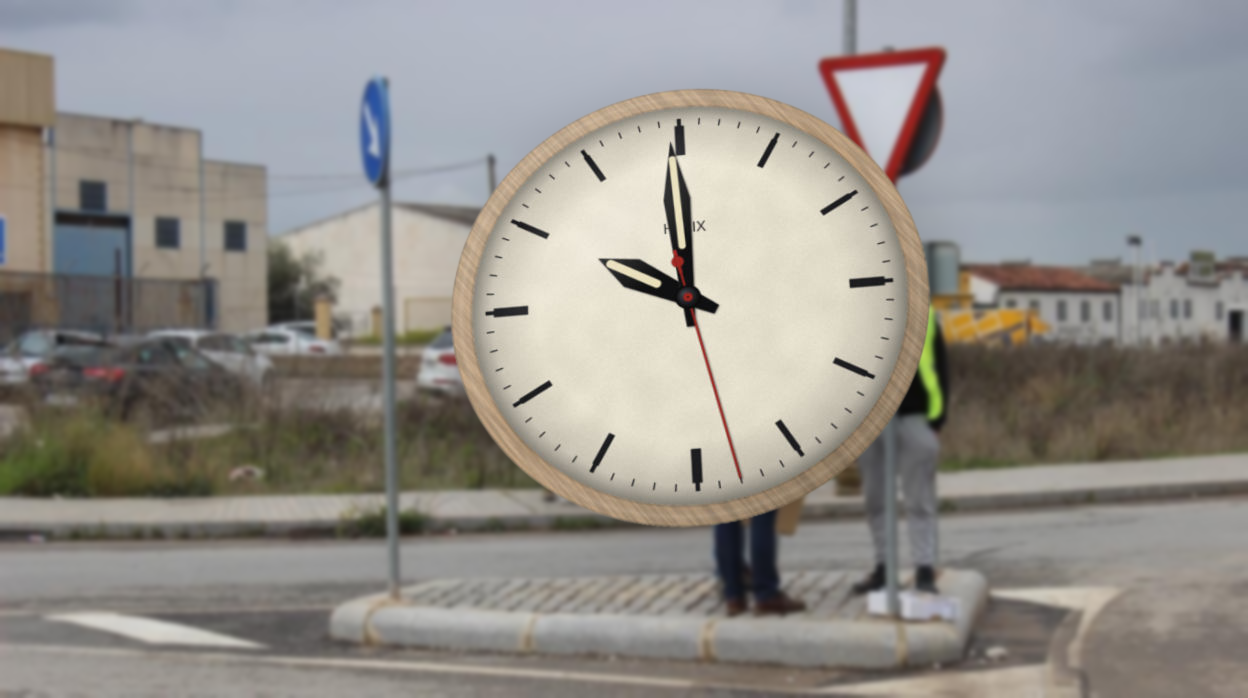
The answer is 9,59,28
